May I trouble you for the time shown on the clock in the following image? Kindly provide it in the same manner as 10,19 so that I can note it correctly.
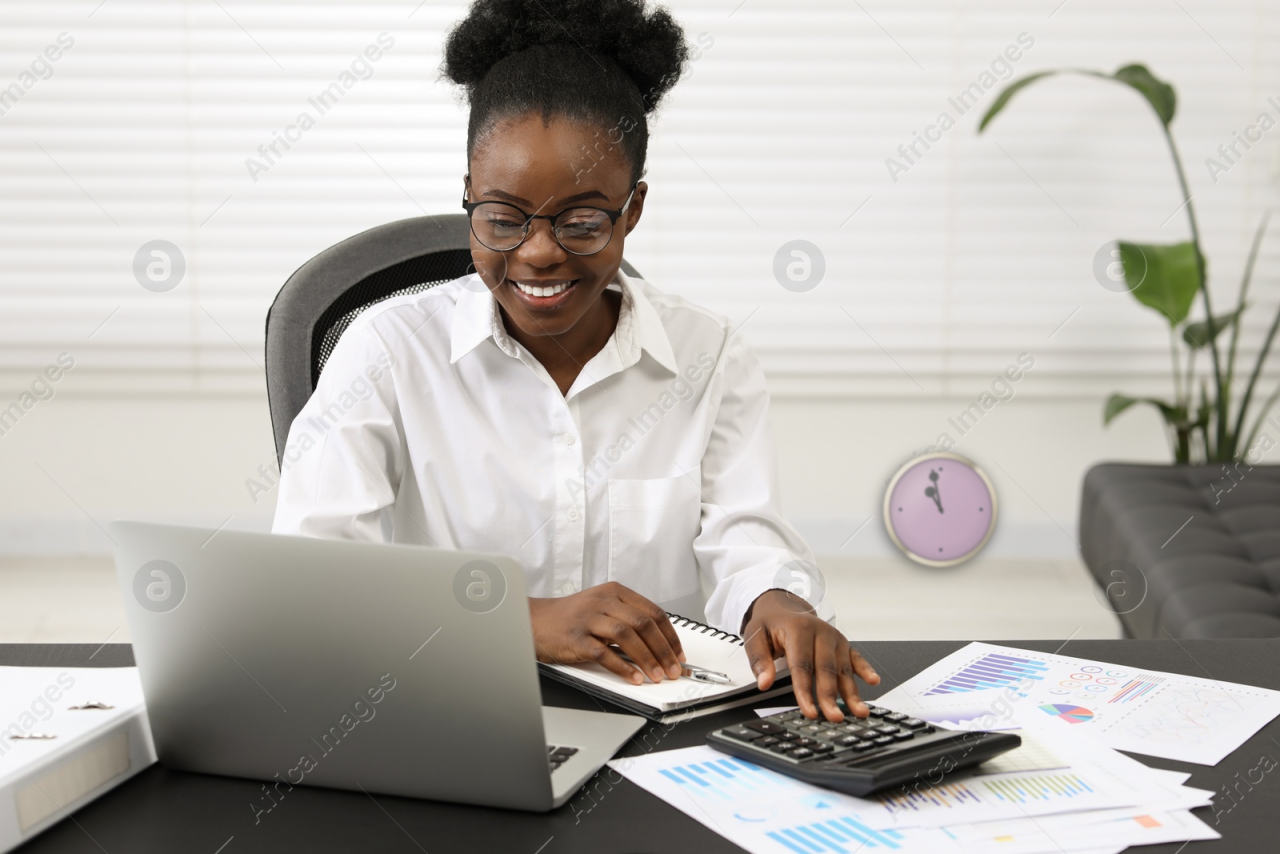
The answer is 10,58
